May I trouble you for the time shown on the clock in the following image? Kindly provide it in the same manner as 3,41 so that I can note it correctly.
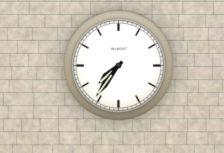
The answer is 7,36
